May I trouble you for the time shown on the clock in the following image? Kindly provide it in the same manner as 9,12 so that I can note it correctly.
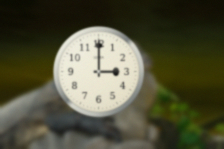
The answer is 3,00
